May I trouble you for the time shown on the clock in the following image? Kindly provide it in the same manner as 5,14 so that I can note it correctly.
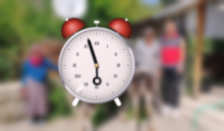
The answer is 5,57
